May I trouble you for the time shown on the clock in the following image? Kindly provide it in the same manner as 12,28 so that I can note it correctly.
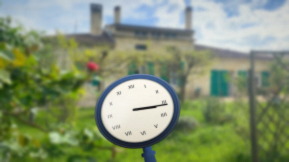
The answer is 3,16
